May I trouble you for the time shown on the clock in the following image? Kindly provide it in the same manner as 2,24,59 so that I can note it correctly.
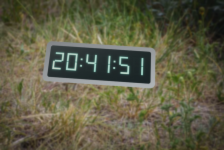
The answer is 20,41,51
